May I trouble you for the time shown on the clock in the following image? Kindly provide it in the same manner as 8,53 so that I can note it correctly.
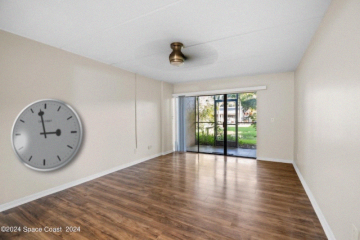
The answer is 2,58
